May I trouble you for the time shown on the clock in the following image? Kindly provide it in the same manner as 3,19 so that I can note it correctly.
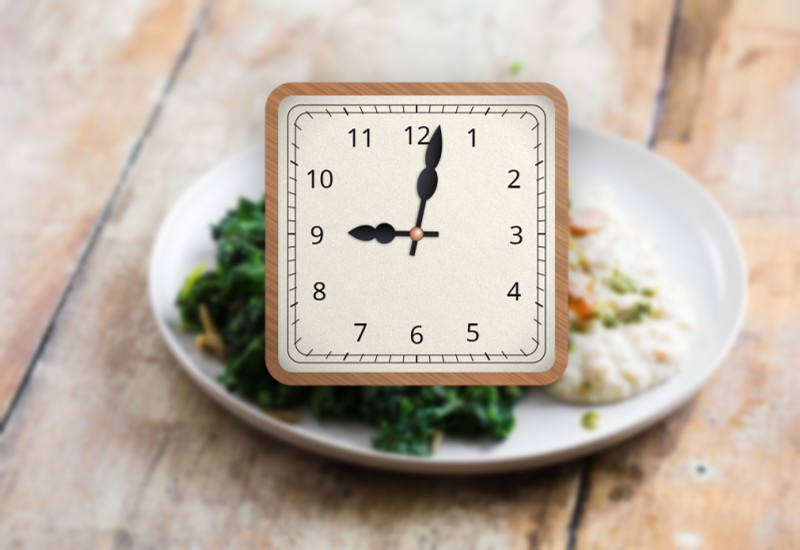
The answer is 9,02
